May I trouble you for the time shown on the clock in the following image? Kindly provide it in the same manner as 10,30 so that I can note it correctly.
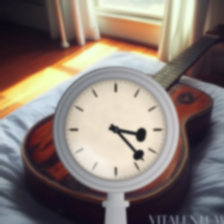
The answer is 3,23
